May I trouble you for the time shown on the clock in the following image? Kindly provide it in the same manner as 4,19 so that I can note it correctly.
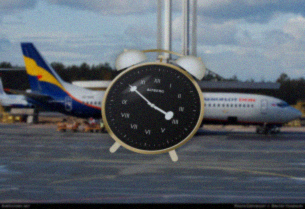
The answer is 3,51
